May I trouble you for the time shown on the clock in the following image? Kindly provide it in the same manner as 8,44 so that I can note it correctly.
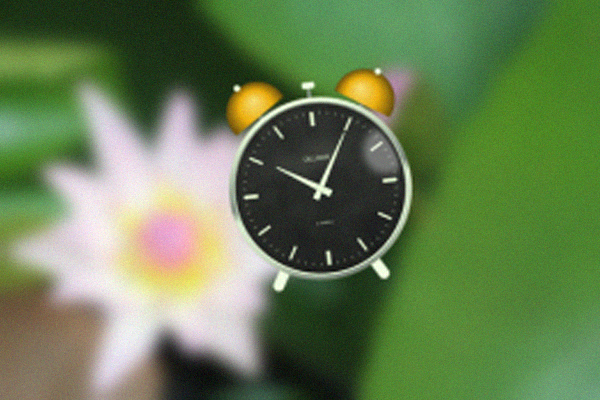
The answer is 10,05
